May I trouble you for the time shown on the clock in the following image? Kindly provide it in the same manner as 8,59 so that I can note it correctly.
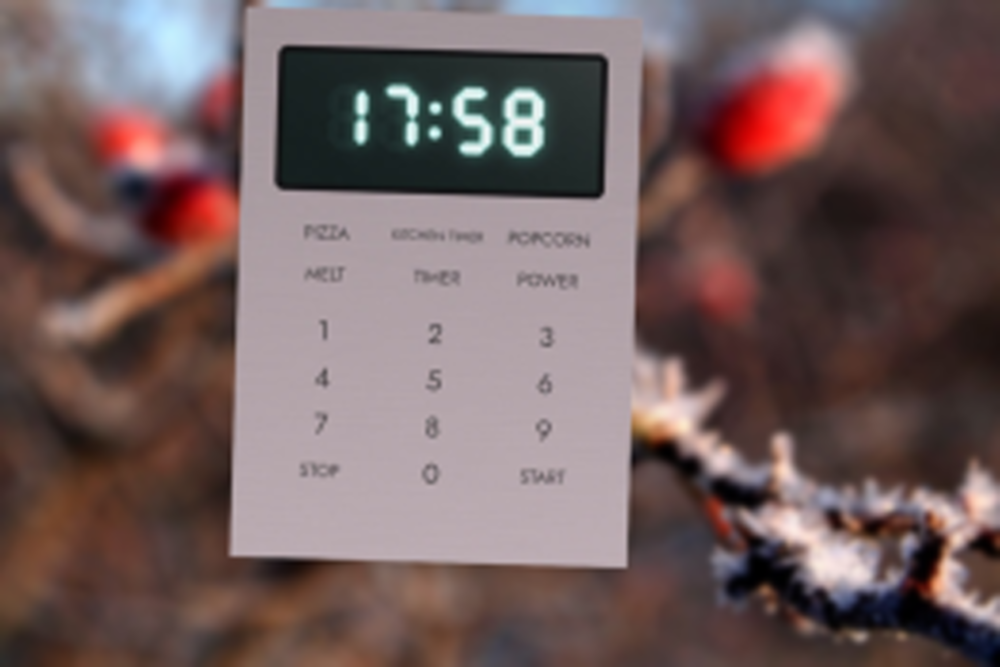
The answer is 17,58
